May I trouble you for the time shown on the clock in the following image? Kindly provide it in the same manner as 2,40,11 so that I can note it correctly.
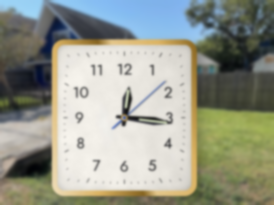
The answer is 12,16,08
